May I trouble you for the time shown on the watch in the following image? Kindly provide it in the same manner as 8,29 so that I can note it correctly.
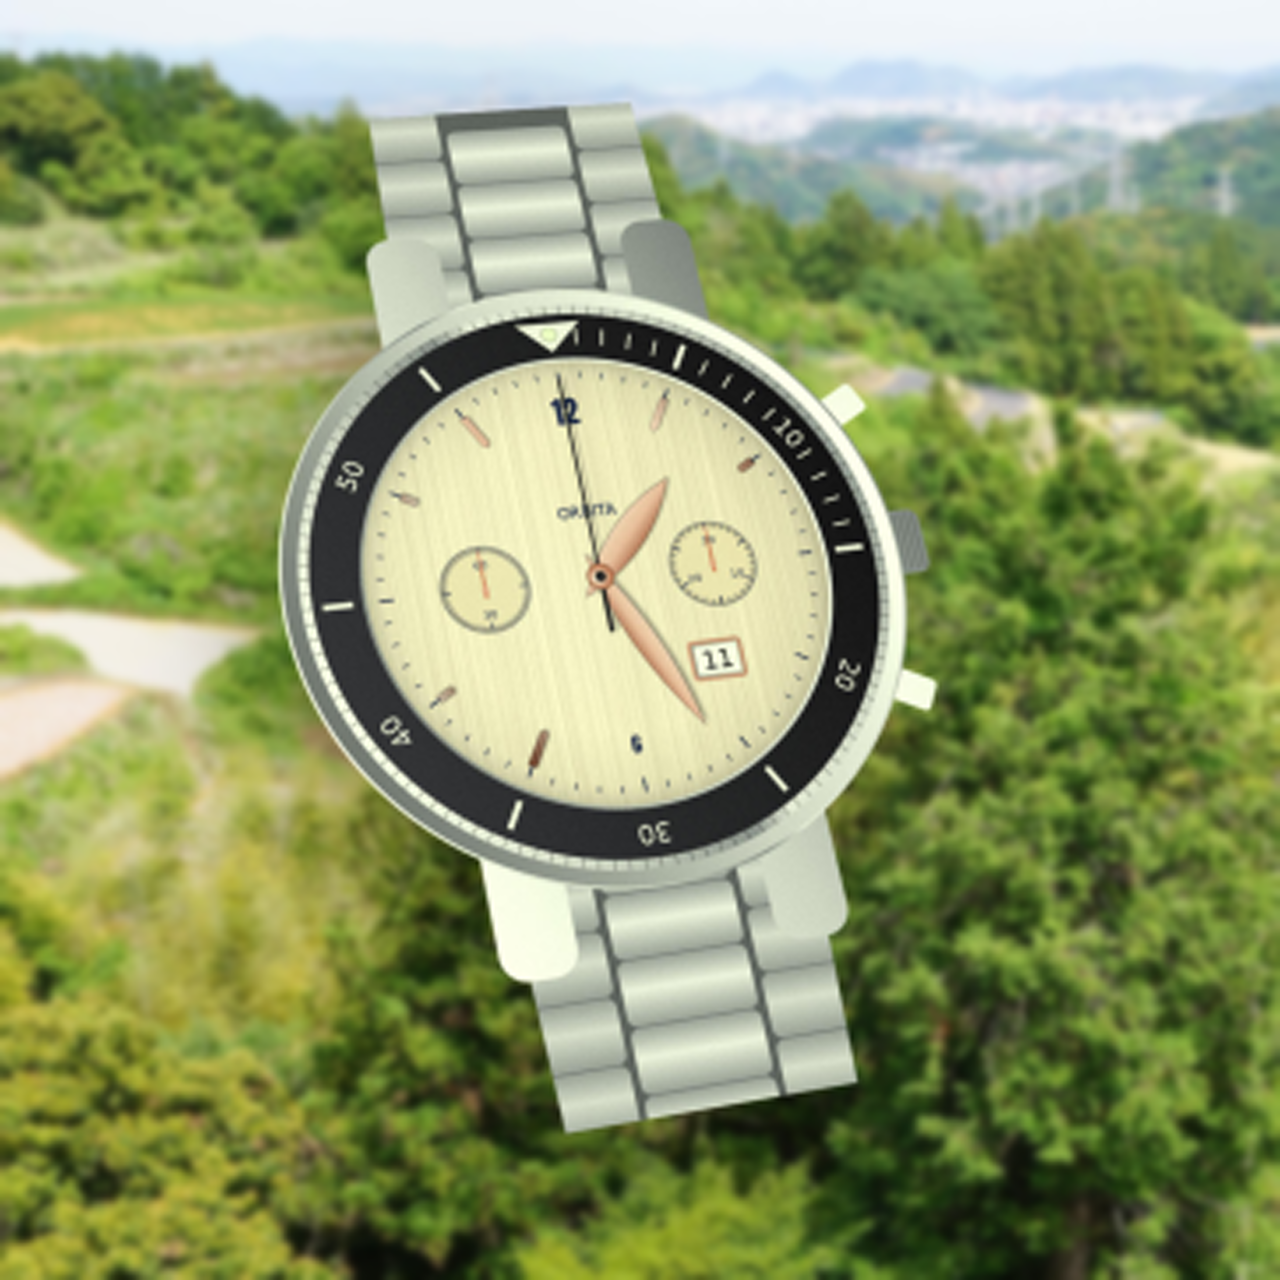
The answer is 1,26
